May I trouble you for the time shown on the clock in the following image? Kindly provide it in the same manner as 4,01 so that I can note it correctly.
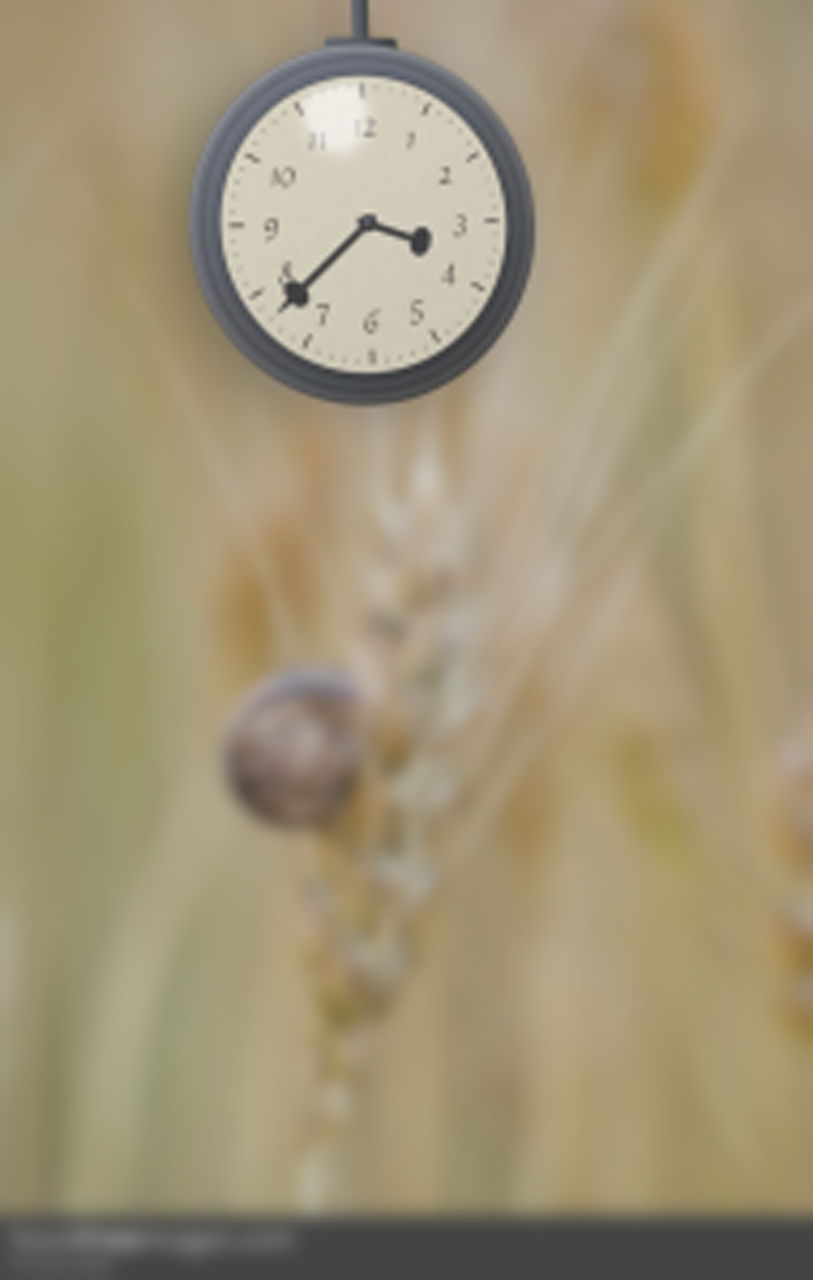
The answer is 3,38
